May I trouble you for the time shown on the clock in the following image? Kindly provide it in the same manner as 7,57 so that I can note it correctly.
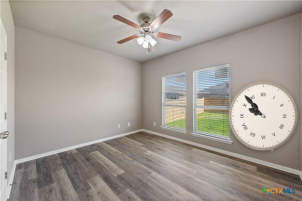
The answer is 9,53
